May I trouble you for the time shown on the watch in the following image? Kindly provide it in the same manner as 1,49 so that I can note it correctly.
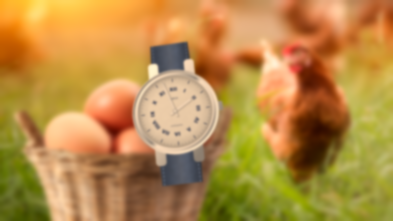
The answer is 1,57
